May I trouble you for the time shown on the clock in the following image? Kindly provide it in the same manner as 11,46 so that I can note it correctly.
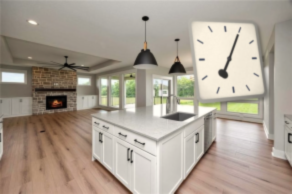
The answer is 7,05
